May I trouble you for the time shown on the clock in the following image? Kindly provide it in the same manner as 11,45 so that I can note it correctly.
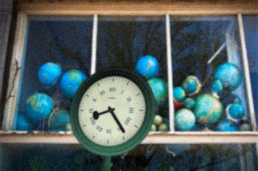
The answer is 8,24
